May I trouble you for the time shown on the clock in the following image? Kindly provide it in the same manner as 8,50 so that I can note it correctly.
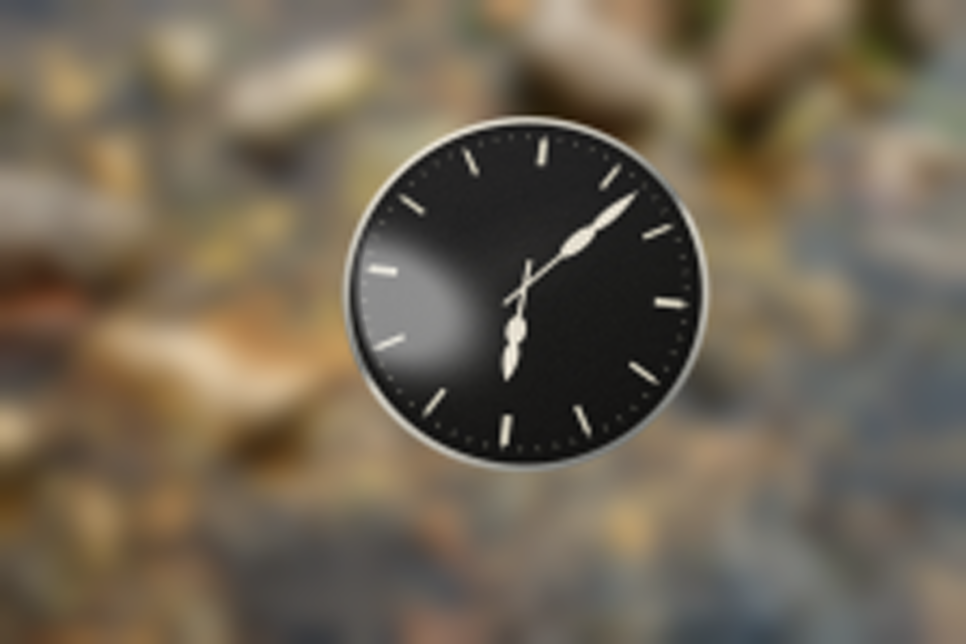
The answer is 6,07
